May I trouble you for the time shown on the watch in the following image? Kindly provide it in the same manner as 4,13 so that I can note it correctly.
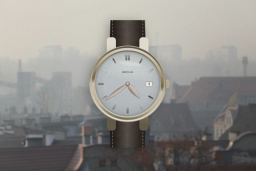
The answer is 4,39
